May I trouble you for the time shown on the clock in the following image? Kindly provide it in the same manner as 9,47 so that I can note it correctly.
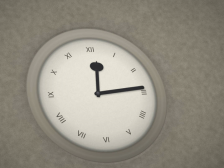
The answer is 12,14
